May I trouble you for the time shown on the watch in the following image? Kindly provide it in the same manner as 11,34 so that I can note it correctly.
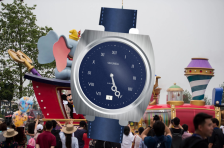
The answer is 5,26
